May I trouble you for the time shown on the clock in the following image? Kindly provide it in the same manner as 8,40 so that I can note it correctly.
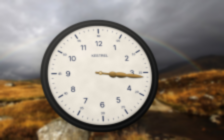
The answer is 3,16
